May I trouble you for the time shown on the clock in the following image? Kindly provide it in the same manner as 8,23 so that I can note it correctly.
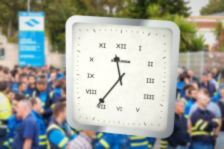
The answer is 11,36
